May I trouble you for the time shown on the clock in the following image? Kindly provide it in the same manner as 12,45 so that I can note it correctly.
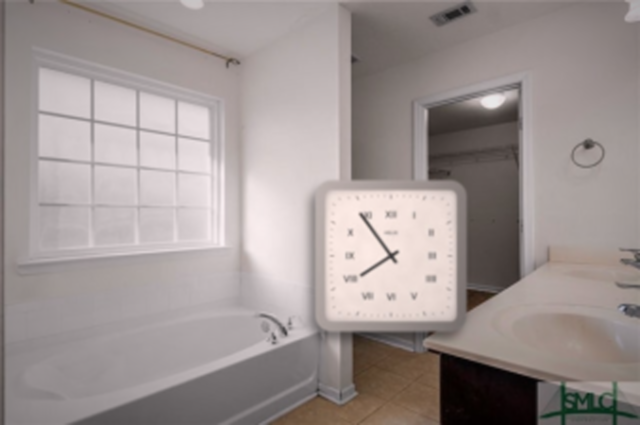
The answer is 7,54
